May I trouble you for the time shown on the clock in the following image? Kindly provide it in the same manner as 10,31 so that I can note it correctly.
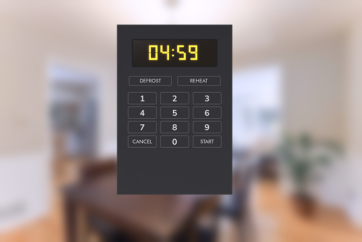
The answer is 4,59
